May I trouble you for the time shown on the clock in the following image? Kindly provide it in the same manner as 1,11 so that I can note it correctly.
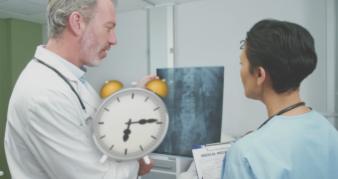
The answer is 6,14
